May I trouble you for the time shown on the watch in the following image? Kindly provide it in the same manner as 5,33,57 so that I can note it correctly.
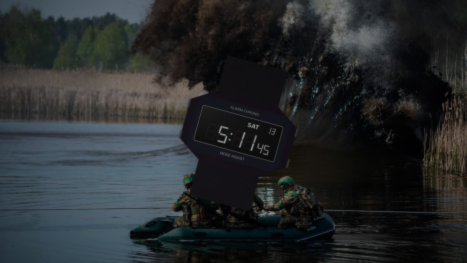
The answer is 5,11,45
